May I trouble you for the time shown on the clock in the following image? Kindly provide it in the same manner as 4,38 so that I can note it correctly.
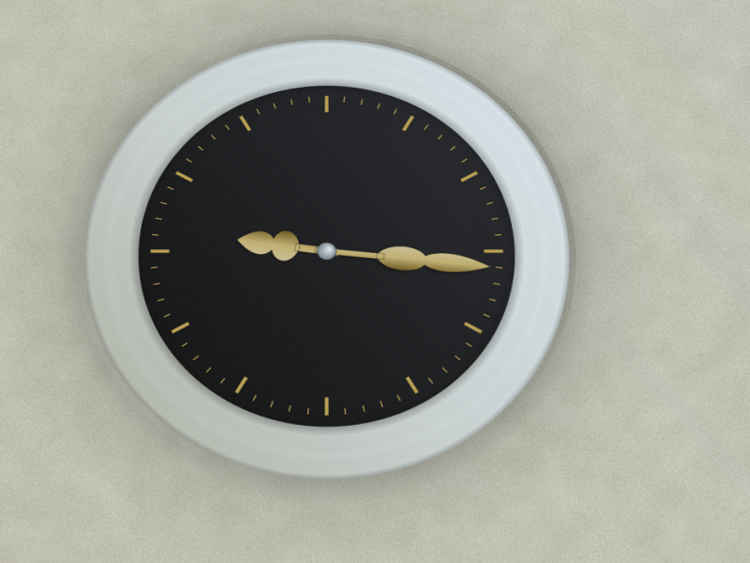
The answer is 9,16
